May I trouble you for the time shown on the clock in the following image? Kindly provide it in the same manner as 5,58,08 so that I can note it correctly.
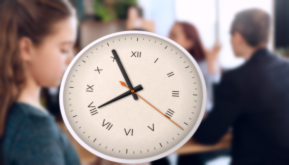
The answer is 7,55,21
